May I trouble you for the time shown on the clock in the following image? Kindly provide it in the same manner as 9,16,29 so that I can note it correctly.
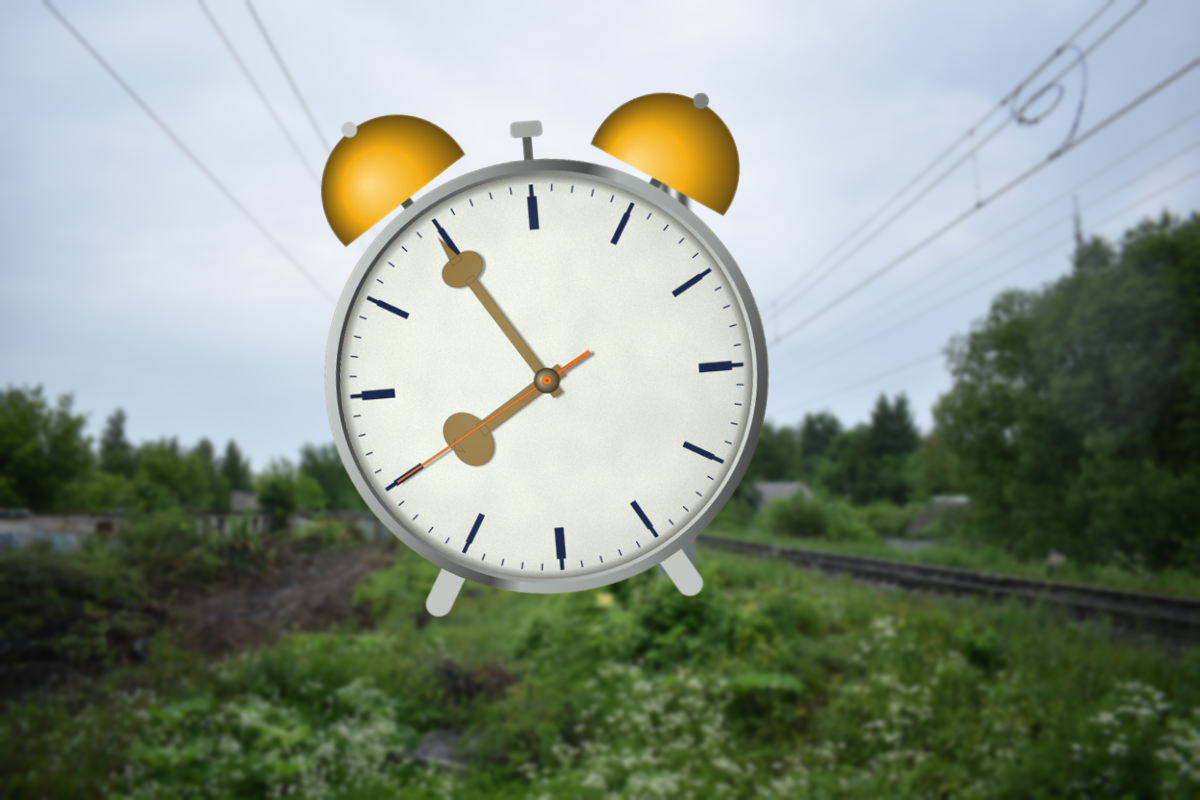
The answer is 7,54,40
